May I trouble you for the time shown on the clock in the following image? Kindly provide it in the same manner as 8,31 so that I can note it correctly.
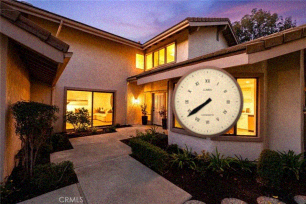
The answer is 7,39
